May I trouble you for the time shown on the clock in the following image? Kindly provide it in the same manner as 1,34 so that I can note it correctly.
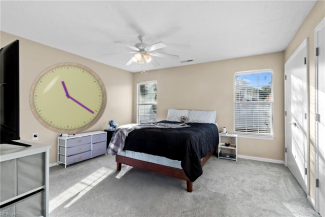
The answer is 11,21
